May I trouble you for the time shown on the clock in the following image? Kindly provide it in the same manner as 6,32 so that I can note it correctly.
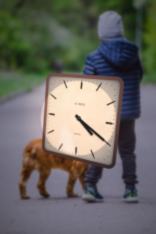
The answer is 4,20
